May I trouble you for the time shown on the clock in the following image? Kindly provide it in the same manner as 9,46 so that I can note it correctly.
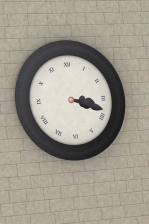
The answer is 3,18
